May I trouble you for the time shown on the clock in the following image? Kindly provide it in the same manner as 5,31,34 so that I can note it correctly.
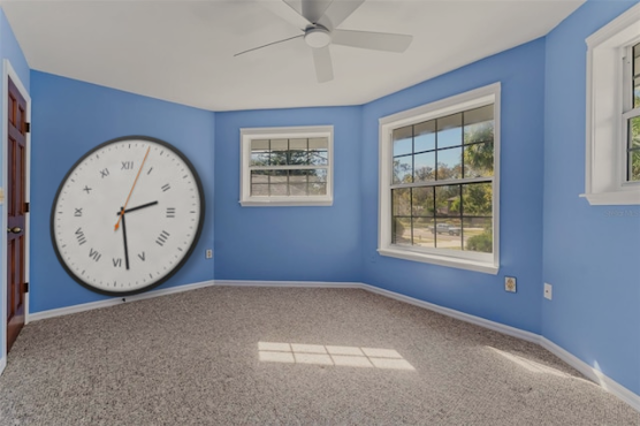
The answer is 2,28,03
